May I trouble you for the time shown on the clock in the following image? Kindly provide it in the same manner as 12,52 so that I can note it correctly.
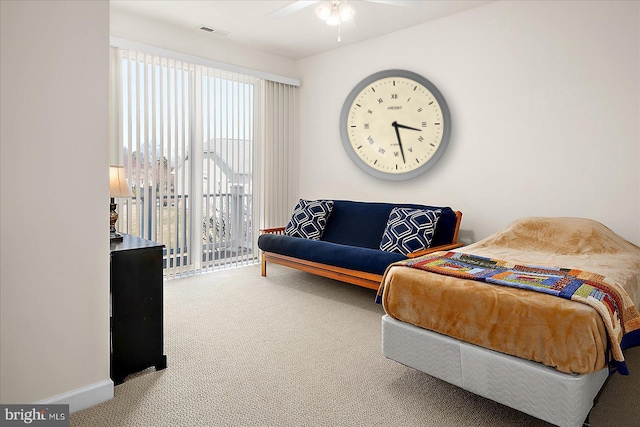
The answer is 3,28
